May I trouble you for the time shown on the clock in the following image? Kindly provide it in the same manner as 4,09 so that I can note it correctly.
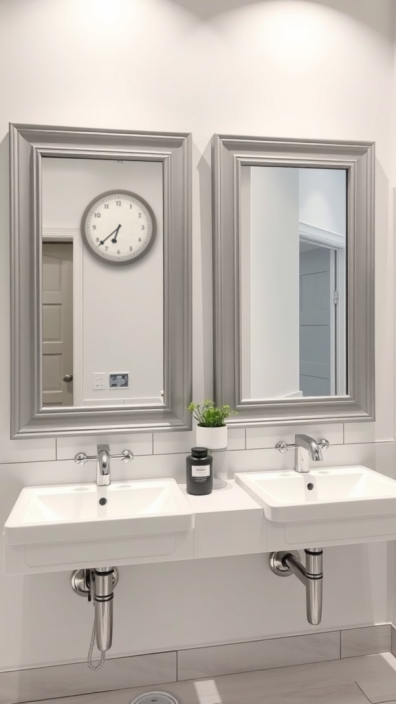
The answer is 6,38
